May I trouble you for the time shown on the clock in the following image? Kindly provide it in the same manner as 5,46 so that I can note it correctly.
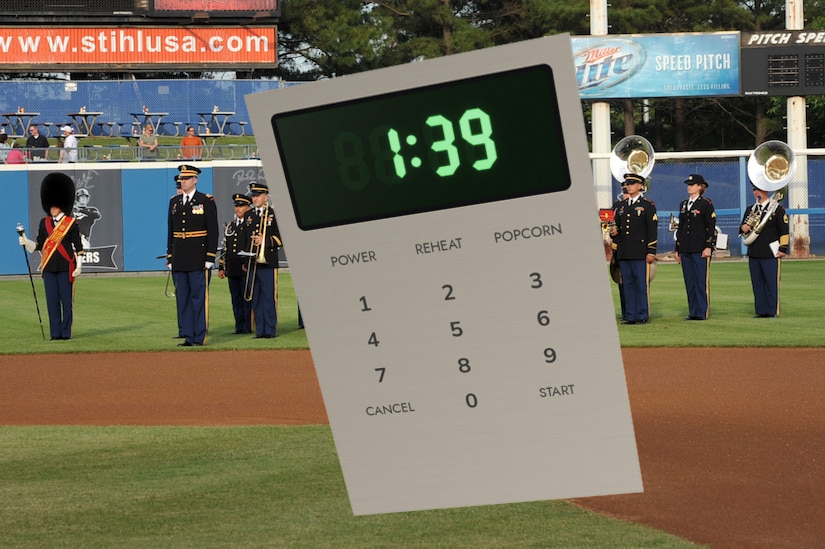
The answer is 1,39
